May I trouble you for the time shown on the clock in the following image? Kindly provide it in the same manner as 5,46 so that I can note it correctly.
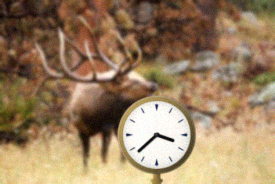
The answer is 3,38
